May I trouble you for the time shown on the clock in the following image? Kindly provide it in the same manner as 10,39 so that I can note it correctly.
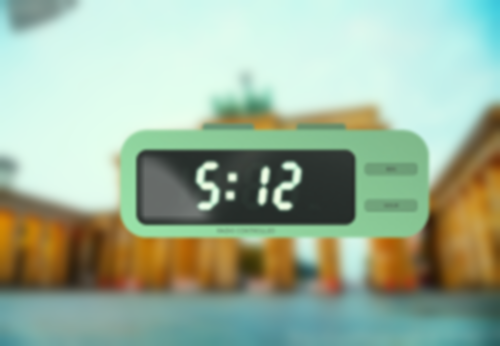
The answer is 5,12
